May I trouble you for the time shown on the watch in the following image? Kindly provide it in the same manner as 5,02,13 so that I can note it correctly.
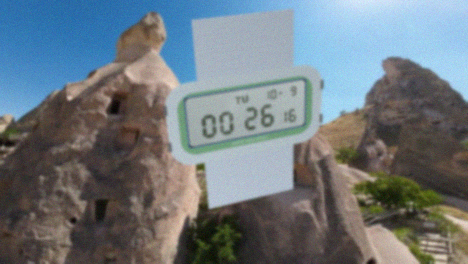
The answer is 0,26,16
